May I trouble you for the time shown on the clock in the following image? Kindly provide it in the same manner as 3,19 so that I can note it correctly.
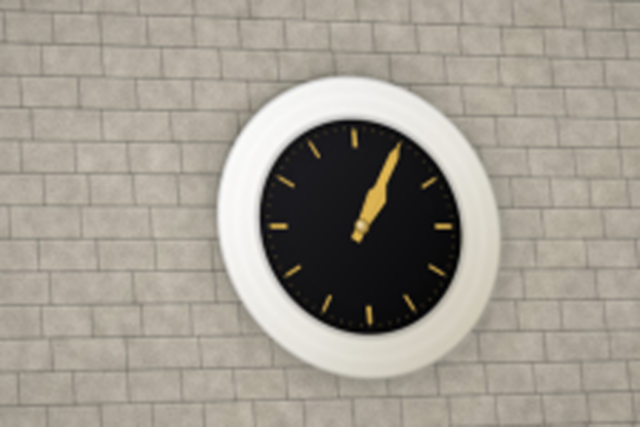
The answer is 1,05
